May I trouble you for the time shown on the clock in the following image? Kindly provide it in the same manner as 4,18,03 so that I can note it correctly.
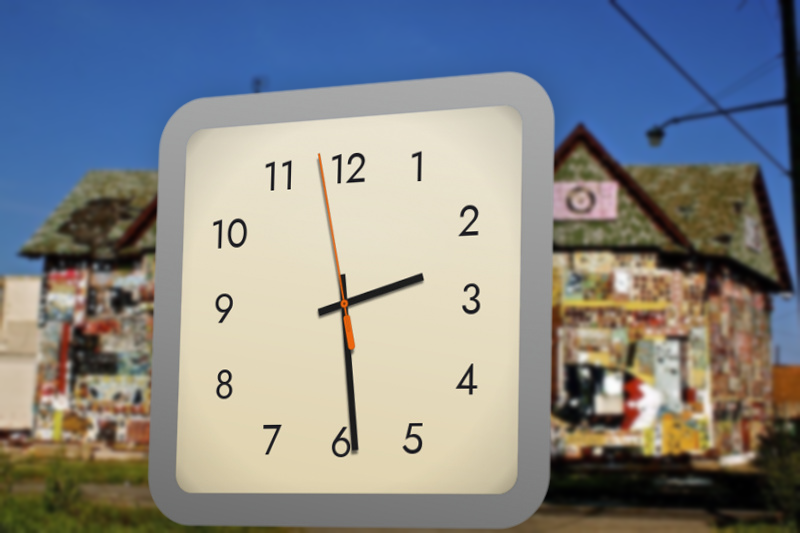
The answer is 2,28,58
